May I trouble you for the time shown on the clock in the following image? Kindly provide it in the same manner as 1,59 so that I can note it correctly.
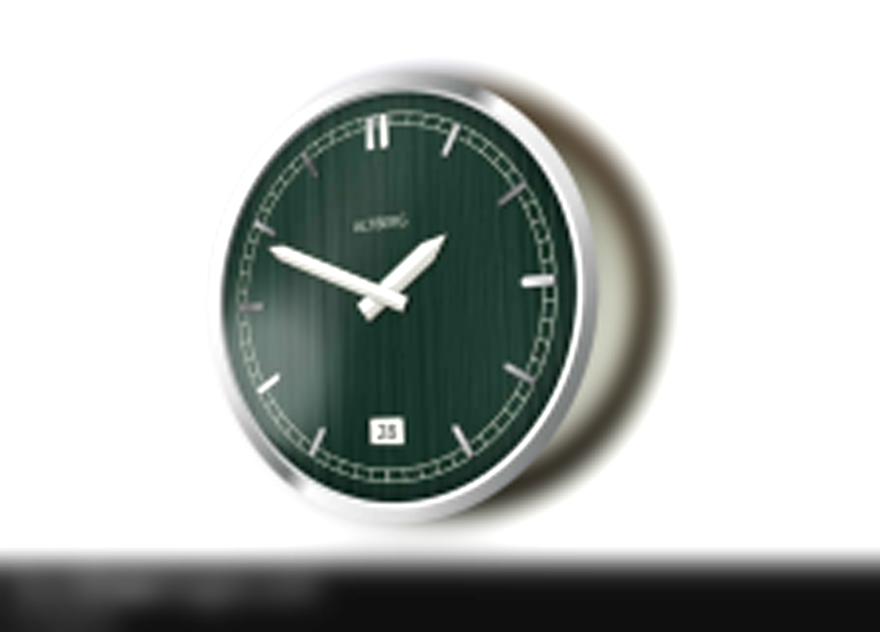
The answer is 1,49
